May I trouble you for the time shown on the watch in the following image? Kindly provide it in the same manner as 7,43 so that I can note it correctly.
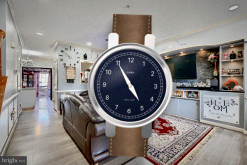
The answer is 4,55
